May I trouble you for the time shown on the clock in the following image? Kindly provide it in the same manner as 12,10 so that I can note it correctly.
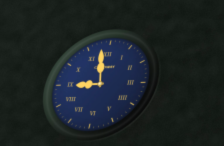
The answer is 8,58
